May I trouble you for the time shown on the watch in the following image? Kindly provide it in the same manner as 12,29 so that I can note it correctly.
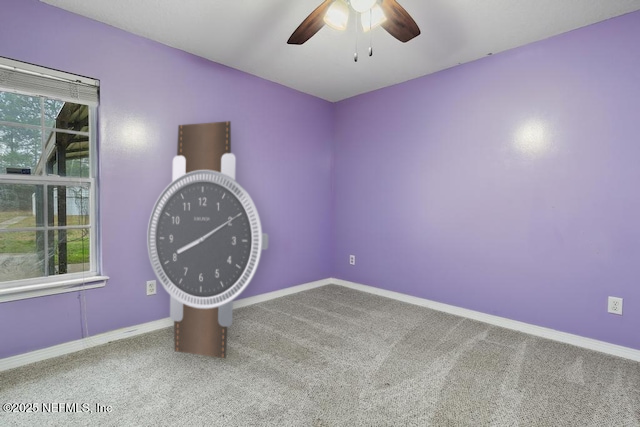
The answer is 8,10
